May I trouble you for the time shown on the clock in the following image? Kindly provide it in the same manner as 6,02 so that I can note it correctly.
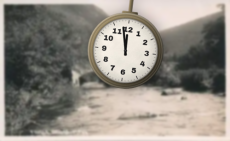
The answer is 11,58
